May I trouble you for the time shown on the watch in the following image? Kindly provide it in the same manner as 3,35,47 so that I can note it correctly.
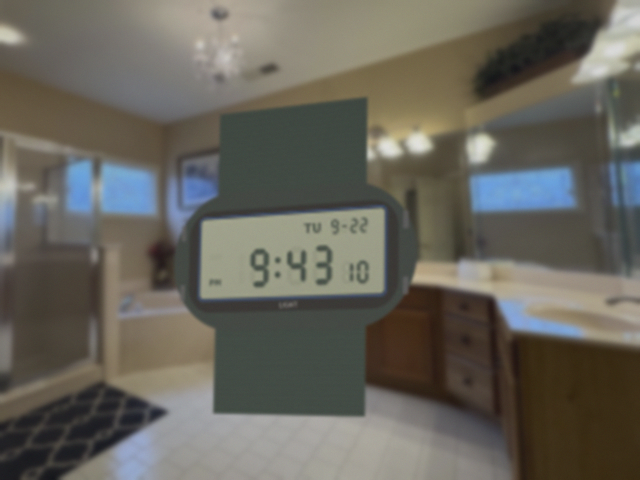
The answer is 9,43,10
